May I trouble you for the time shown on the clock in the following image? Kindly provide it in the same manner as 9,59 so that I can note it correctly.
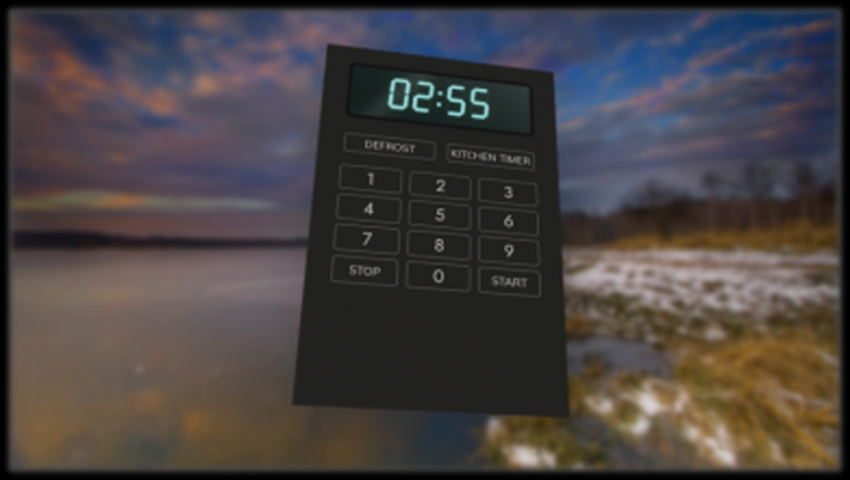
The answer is 2,55
